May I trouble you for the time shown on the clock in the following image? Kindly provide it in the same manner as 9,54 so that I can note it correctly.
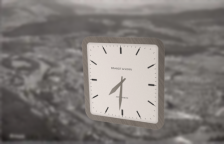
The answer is 7,31
